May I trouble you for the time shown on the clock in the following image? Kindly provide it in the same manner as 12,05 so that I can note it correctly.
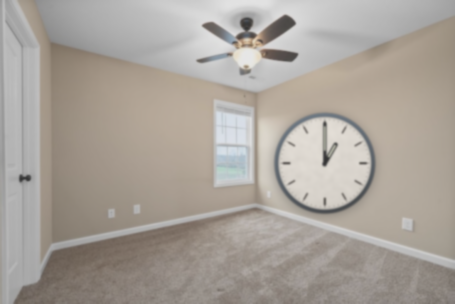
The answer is 1,00
